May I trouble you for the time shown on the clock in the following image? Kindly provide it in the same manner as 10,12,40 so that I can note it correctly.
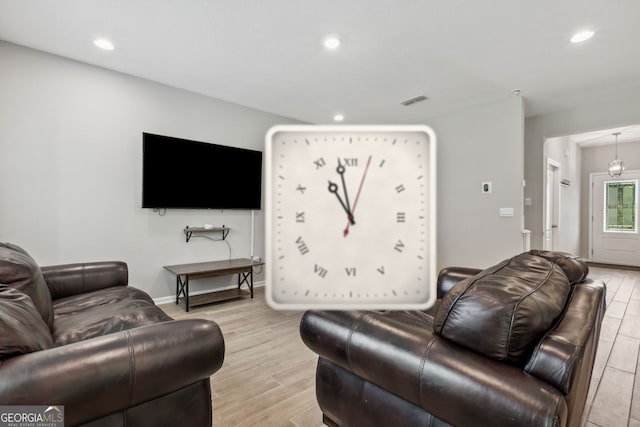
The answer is 10,58,03
